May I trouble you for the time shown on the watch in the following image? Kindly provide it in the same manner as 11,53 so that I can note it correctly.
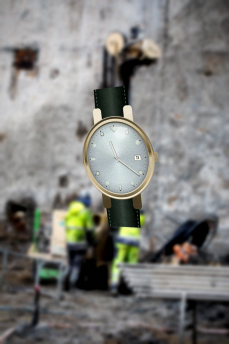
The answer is 11,21
